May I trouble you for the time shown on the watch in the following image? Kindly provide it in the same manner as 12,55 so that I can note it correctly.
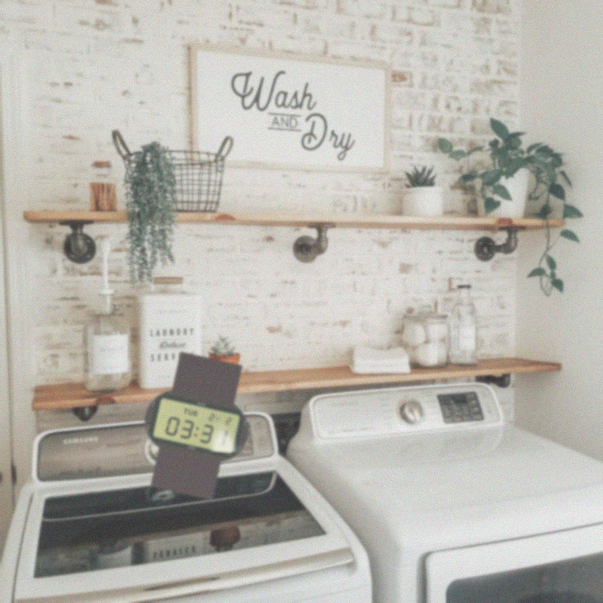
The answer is 3,31
